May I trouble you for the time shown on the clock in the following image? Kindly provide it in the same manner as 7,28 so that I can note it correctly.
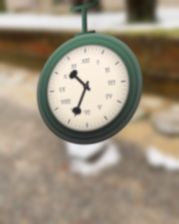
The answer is 10,34
